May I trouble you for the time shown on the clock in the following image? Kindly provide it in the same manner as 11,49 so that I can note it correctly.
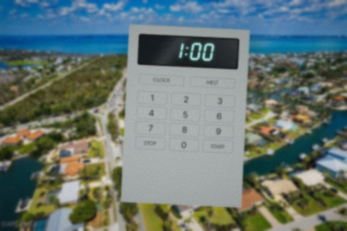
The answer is 1,00
